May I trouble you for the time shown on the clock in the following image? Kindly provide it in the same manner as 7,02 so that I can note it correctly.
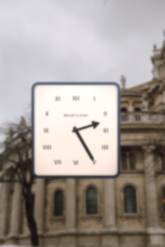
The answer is 2,25
